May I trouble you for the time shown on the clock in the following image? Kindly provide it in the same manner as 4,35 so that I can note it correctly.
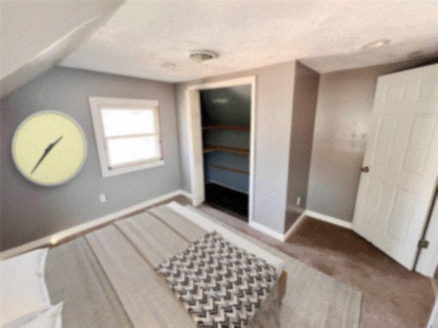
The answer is 1,36
